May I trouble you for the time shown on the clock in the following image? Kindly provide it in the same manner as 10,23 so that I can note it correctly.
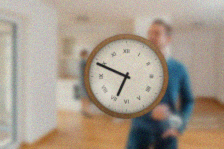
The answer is 6,49
